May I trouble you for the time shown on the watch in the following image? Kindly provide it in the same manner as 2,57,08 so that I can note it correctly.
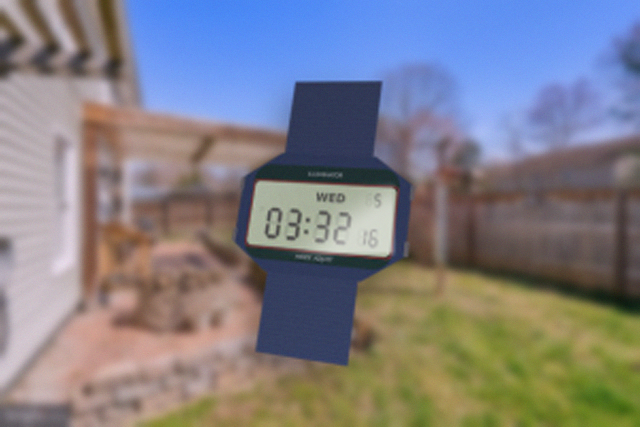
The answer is 3,32,16
